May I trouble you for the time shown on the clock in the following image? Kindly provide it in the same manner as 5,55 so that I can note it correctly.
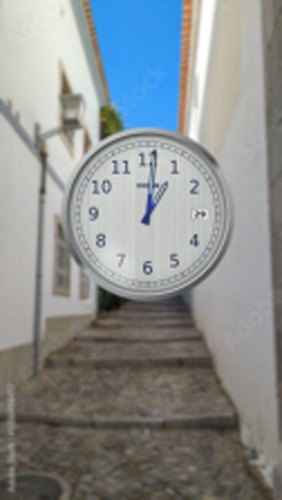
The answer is 1,01
